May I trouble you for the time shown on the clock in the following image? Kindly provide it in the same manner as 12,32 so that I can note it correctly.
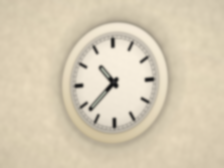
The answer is 10,38
